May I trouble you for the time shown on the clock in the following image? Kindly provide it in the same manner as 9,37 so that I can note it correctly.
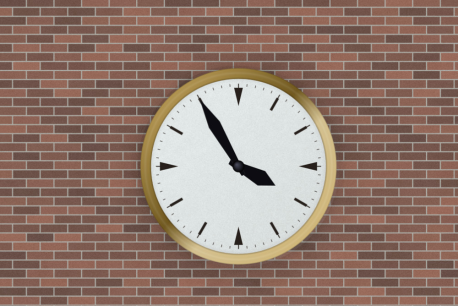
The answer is 3,55
